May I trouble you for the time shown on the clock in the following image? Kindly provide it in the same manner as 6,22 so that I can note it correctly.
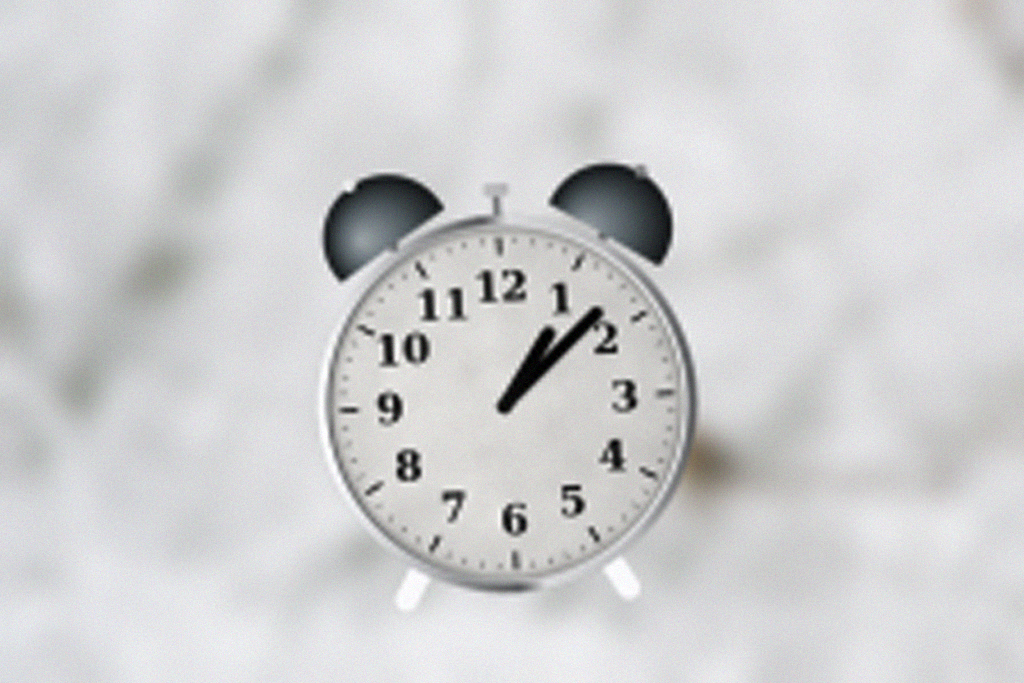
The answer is 1,08
